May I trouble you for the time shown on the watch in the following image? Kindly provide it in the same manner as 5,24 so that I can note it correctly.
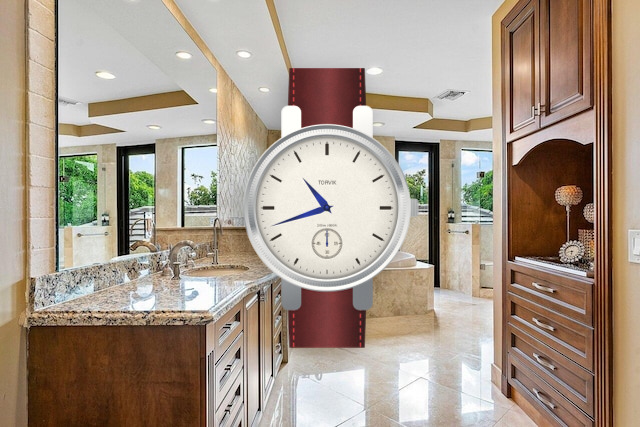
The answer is 10,42
